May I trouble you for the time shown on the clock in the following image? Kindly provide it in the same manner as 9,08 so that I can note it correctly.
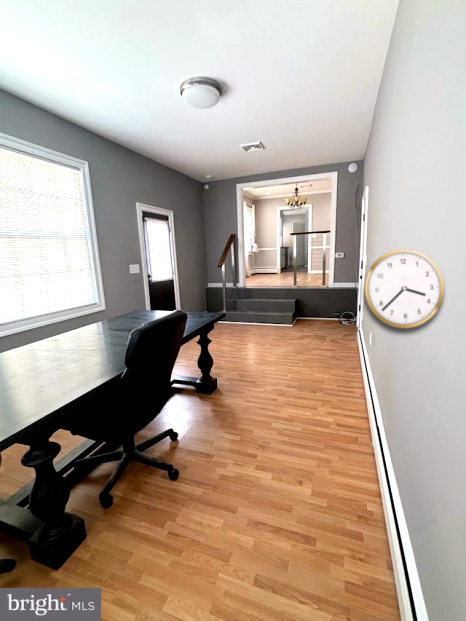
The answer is 3,38
